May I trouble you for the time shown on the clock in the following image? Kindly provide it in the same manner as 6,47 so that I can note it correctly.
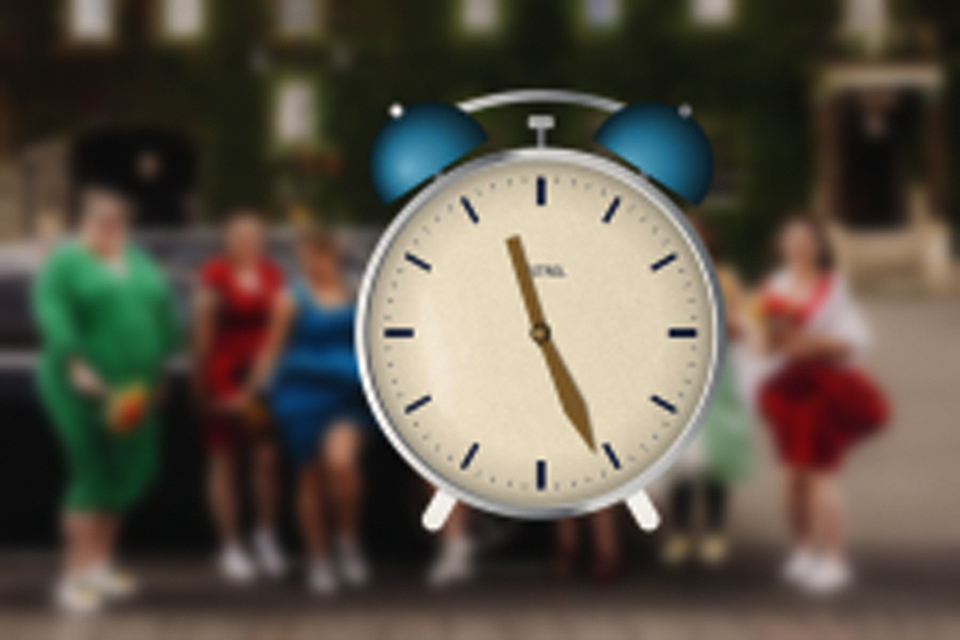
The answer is 11,26
